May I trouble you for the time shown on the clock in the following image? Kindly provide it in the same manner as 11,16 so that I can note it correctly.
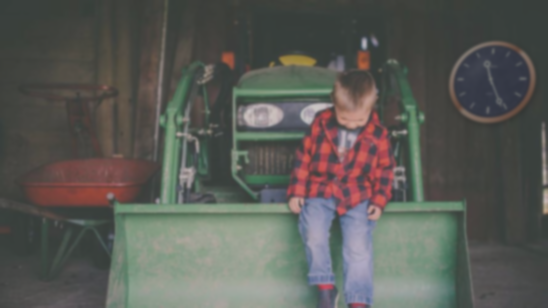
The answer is 11,26
